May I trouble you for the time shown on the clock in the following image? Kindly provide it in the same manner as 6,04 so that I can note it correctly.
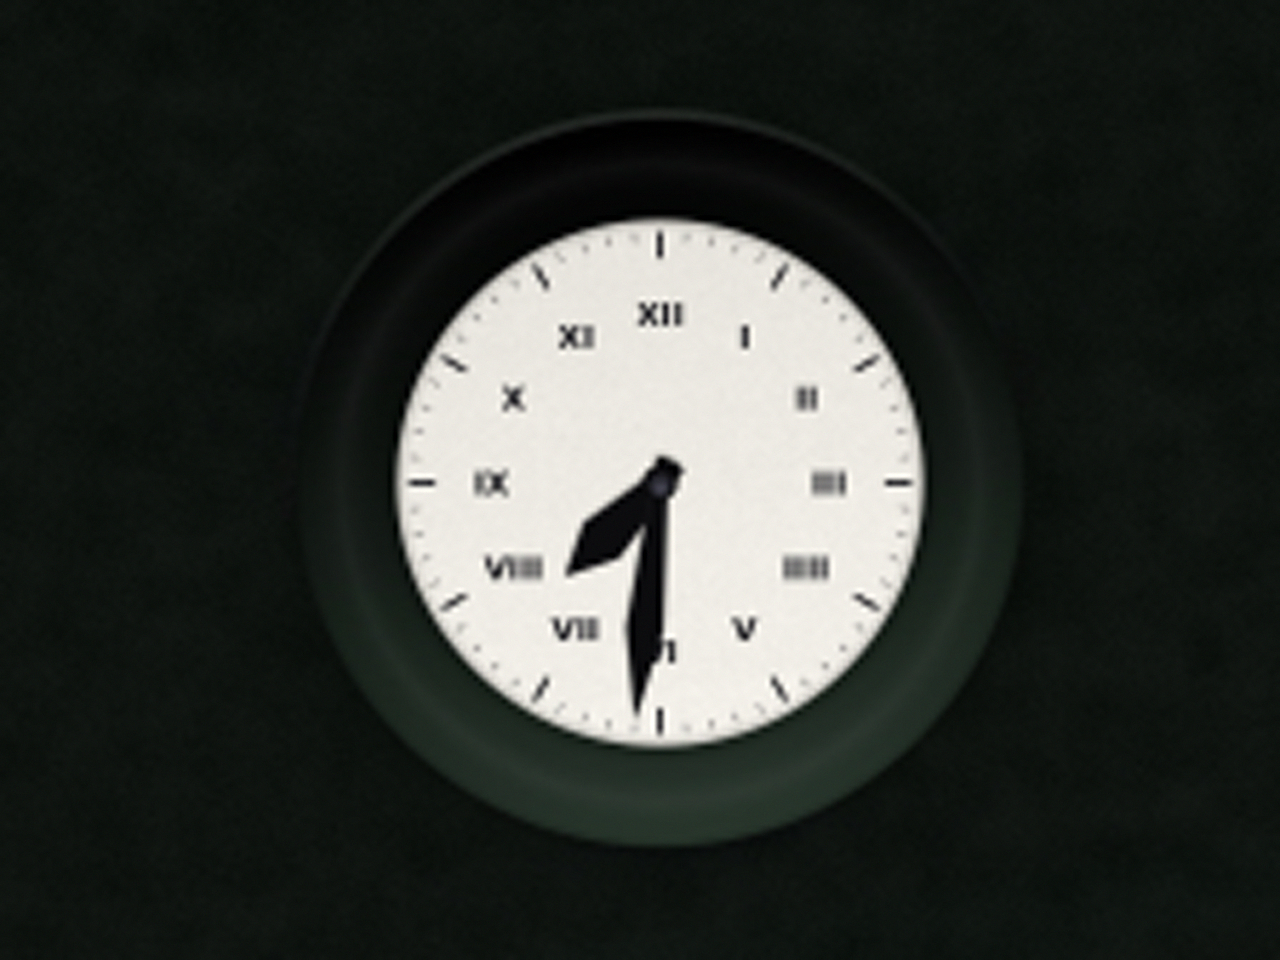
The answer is 7,31
